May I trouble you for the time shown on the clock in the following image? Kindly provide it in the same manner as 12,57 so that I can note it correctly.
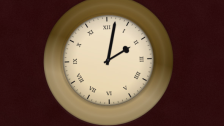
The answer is 2,02
